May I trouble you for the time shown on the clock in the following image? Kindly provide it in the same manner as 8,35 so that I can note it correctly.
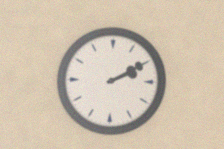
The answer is 2,10
